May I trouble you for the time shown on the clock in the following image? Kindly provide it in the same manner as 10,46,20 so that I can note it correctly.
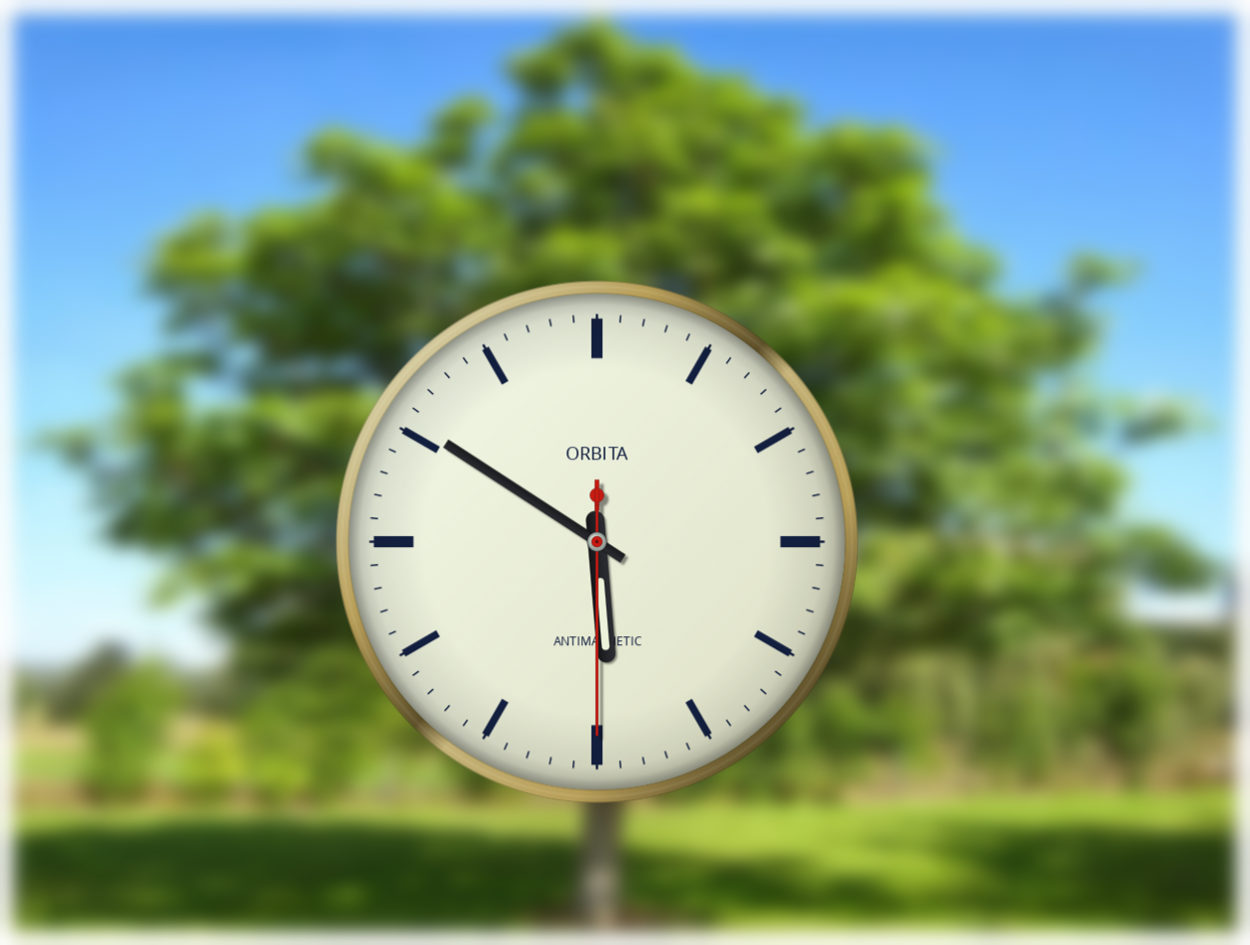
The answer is 5,50,30
